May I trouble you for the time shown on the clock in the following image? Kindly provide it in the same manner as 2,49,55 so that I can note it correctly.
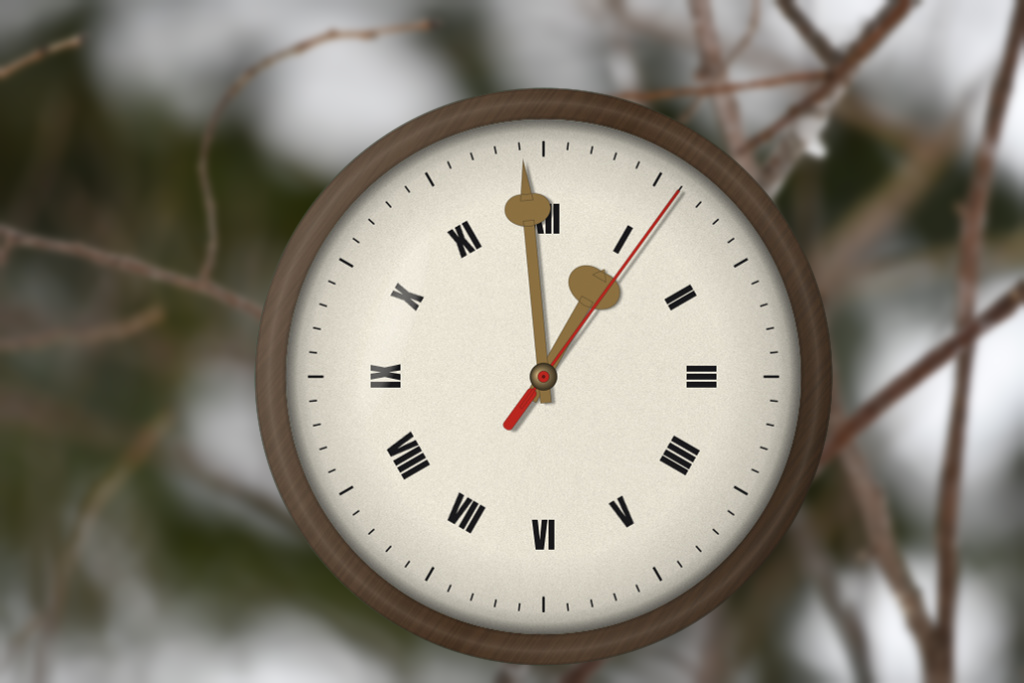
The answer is 12,59,06
